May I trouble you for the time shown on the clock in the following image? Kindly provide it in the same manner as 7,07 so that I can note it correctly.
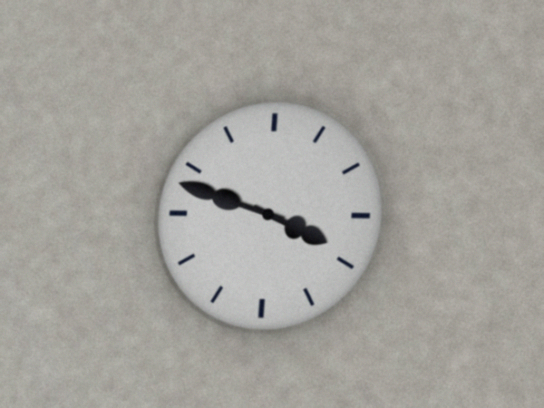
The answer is 3,48
